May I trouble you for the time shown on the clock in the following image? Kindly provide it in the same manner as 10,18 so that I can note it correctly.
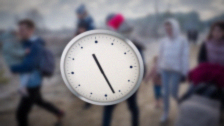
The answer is 11,27
